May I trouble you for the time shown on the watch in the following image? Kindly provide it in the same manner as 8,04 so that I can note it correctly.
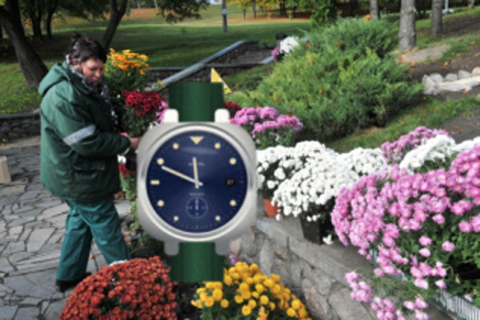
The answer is 11,49
